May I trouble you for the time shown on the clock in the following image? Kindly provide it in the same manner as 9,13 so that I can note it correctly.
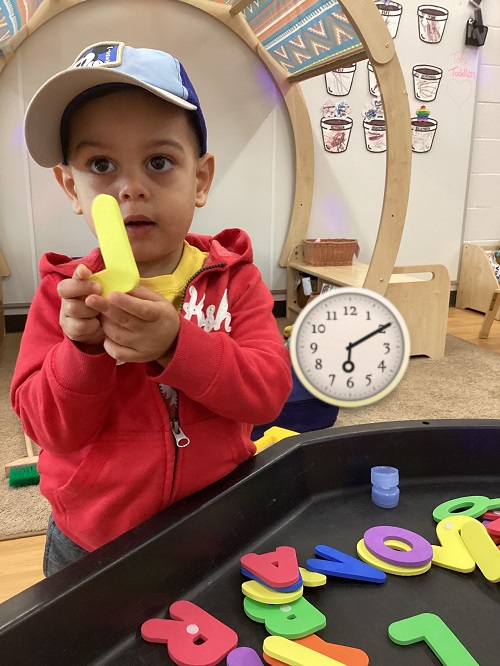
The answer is 6,10
